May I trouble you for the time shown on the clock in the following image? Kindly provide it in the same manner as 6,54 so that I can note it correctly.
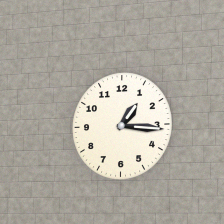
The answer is 1,16
